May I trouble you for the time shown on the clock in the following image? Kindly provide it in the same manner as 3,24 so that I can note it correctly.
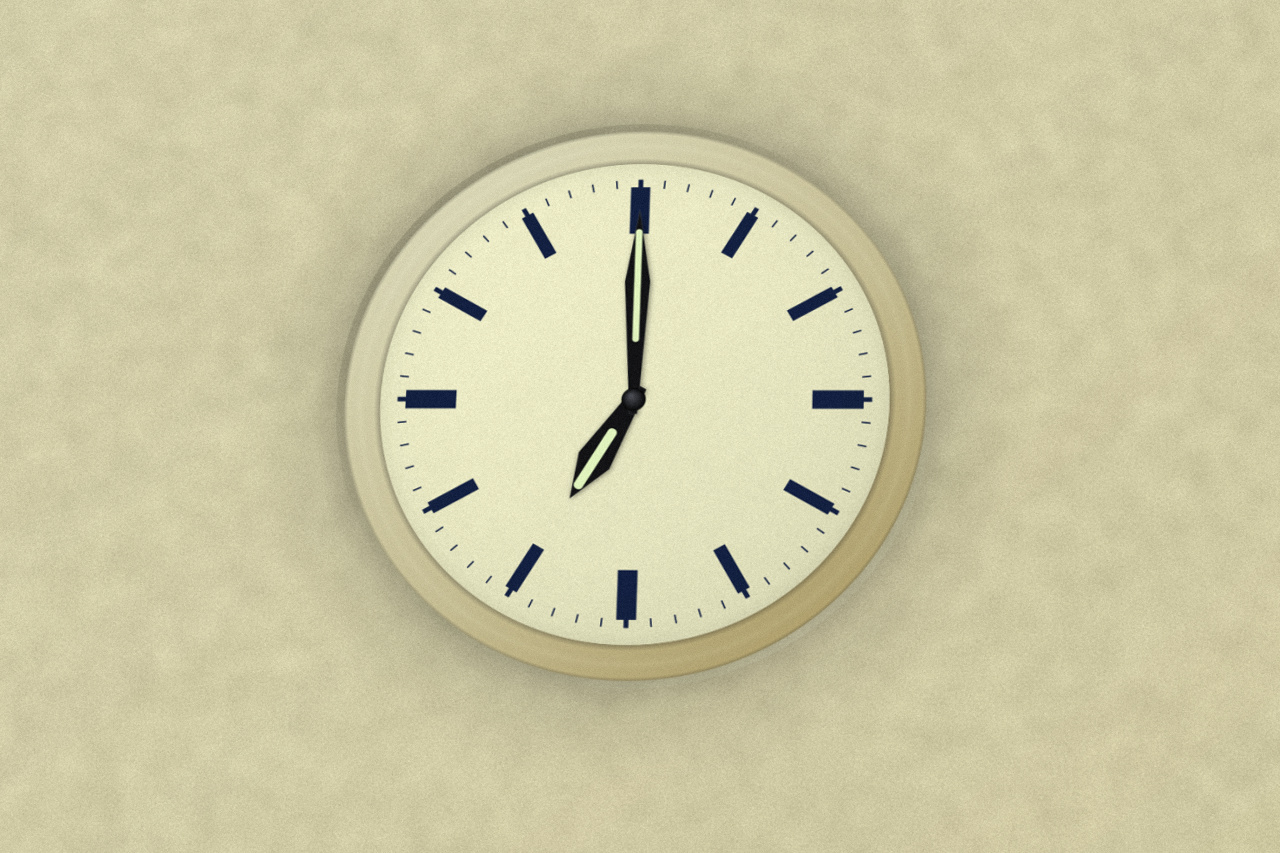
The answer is 7,00
